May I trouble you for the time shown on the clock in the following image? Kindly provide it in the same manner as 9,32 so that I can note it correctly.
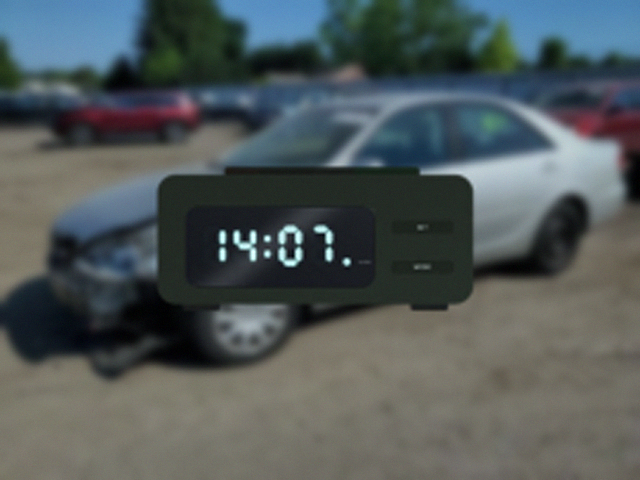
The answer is 14,07
